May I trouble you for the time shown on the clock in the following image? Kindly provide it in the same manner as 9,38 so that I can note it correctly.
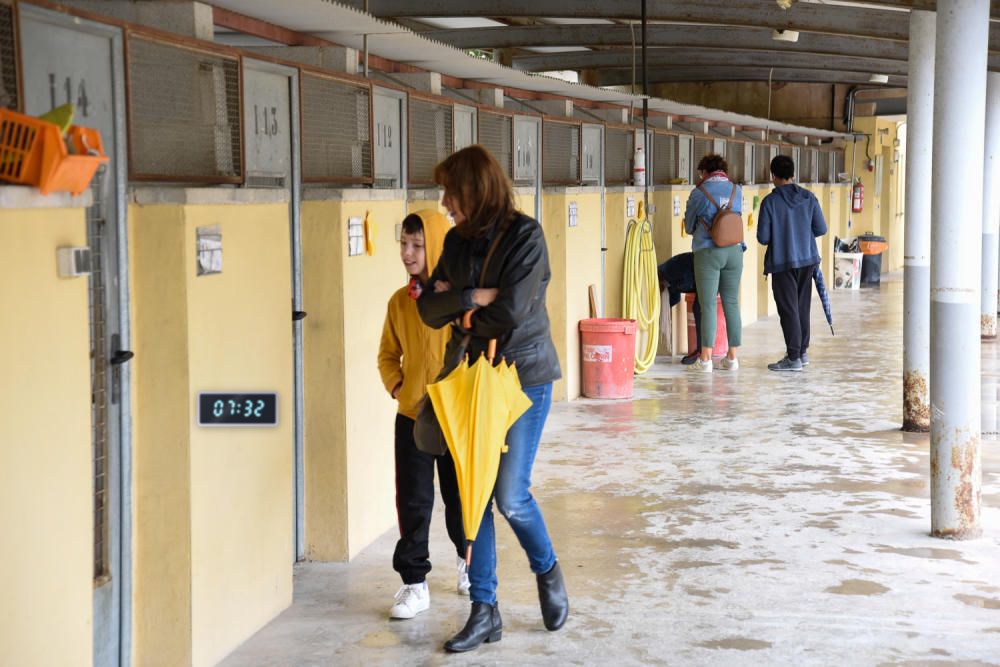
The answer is 7,32
